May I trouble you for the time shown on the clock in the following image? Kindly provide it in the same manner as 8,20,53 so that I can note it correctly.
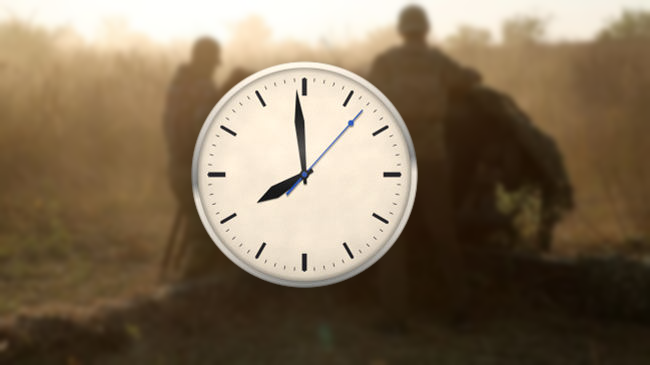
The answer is 7,59,07
